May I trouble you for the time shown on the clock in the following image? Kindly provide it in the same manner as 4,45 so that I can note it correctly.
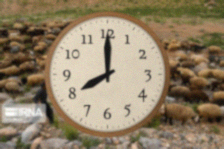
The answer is 8,00
